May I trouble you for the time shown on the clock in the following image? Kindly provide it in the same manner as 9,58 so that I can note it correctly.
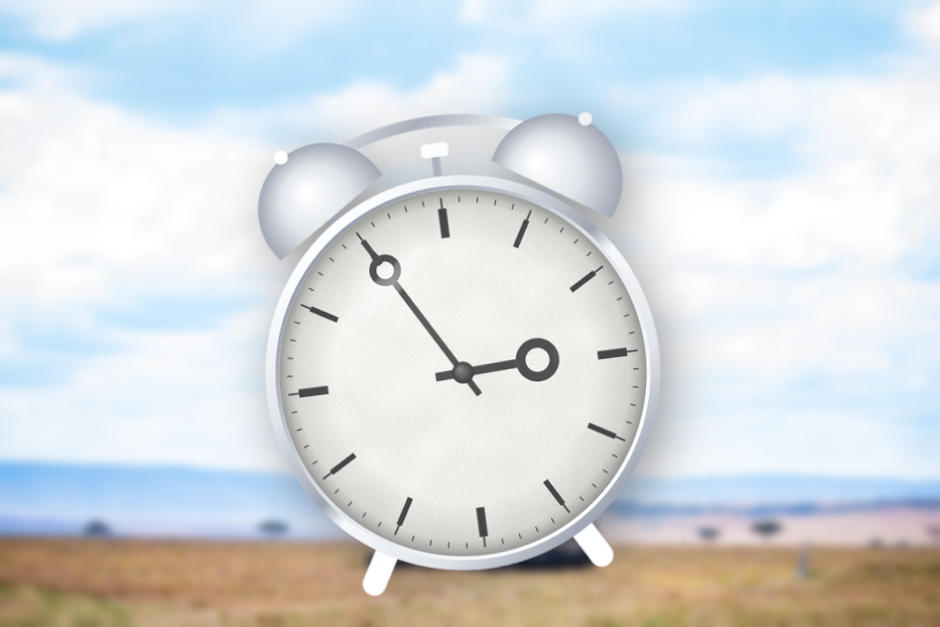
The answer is 2,55
